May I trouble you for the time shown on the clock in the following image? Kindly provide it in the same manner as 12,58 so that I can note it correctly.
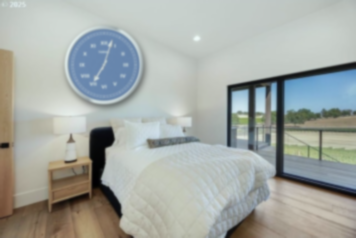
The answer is 7,03
